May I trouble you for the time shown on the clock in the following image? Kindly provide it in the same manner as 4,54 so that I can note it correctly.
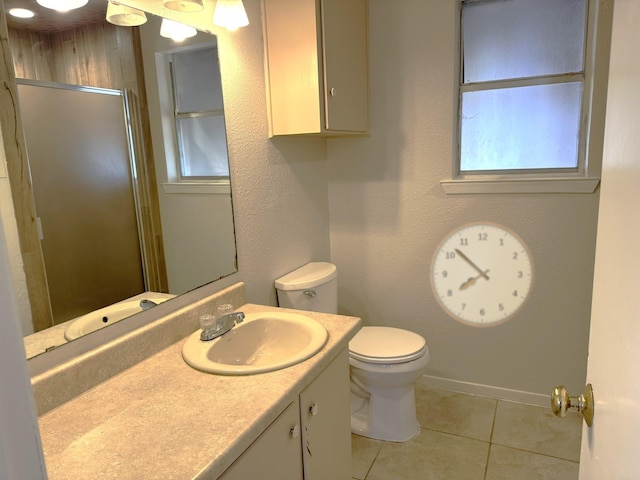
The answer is 7,52
